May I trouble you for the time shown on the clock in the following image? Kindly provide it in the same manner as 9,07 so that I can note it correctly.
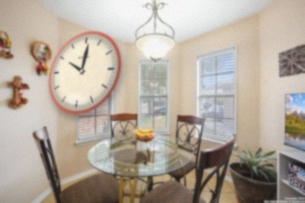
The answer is 10,01
